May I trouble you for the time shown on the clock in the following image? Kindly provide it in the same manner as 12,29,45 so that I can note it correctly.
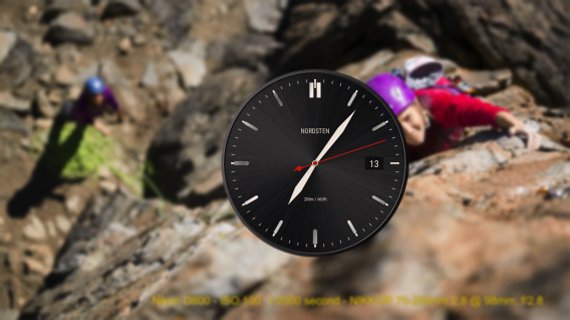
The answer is 7,06,12
